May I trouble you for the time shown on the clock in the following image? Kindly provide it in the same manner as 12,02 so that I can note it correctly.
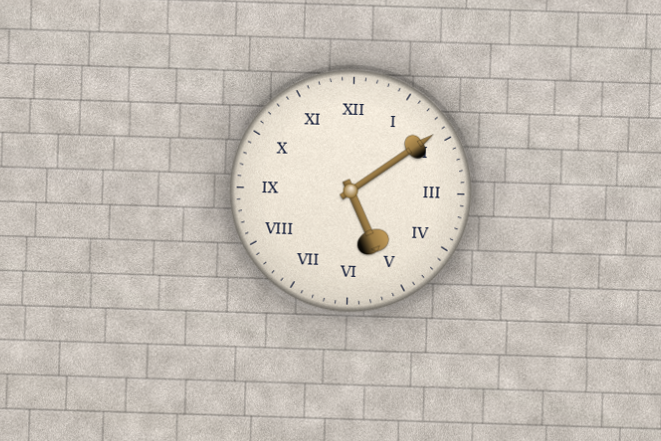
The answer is 5,09
